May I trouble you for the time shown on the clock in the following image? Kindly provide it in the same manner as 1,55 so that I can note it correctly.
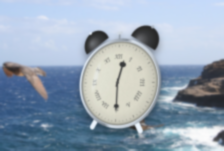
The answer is 12,30
